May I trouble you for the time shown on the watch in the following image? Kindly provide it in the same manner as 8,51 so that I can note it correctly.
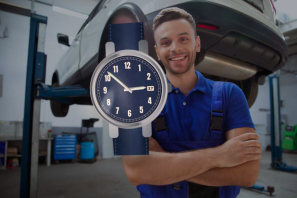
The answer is 2,52
